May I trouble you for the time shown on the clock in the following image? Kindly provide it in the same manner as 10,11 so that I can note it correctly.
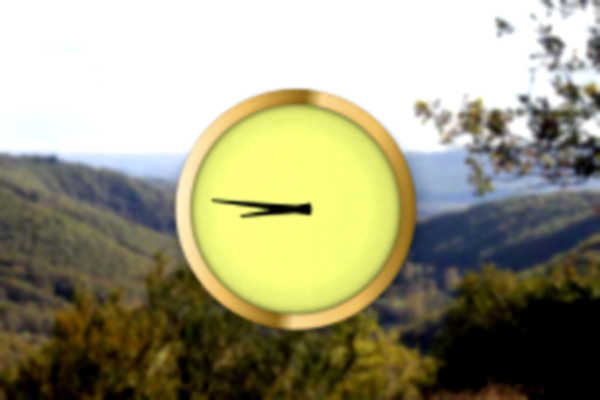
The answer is 8,46
